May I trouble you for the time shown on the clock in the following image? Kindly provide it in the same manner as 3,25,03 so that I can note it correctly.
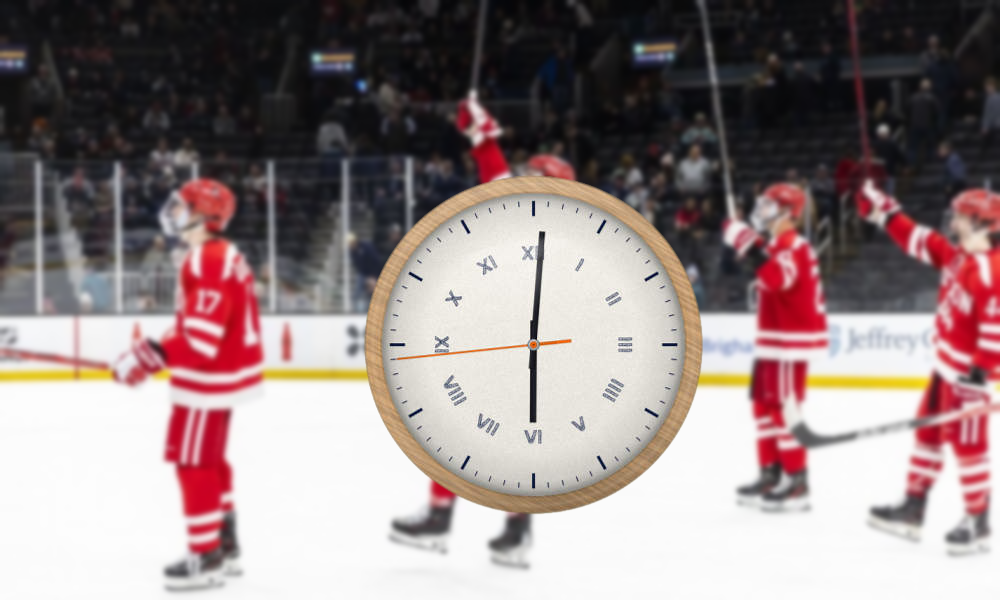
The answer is 6,00,44
